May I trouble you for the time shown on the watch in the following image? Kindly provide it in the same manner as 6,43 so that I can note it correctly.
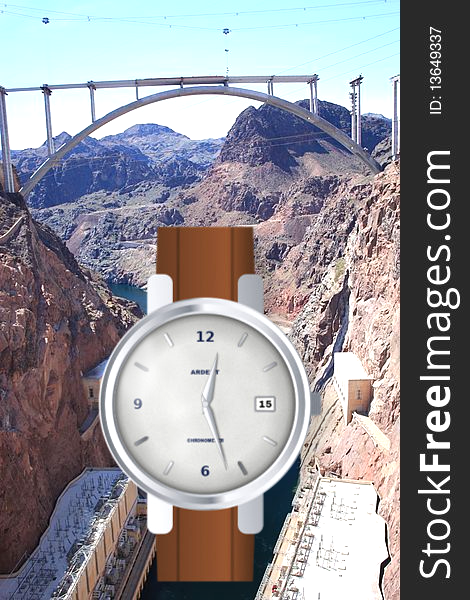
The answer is 12,27
